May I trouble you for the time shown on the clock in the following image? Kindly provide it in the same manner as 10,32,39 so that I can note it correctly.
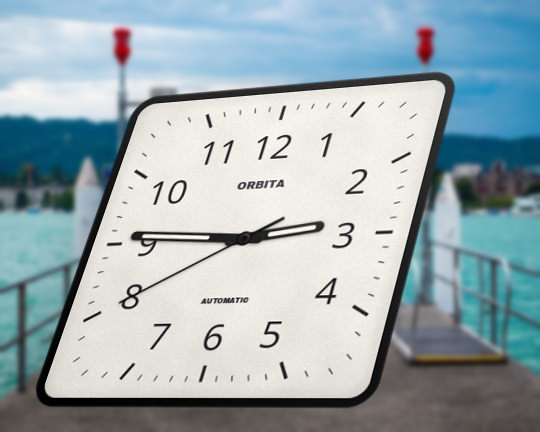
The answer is 2,45,40
